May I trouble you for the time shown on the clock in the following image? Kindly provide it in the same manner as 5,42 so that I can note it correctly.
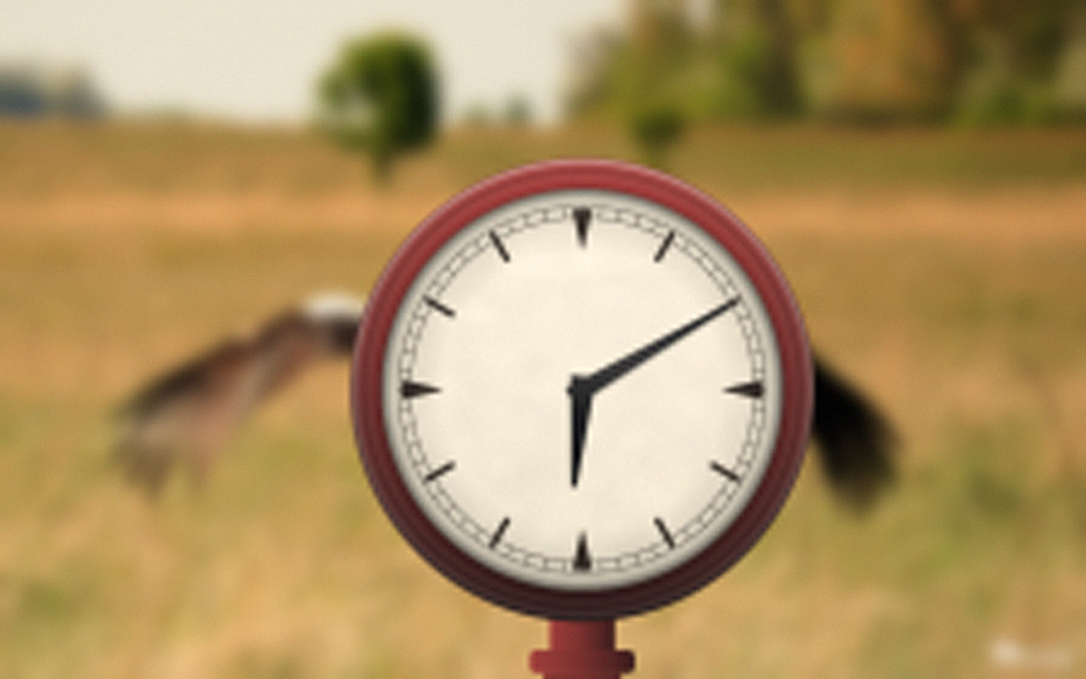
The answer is 6,10
